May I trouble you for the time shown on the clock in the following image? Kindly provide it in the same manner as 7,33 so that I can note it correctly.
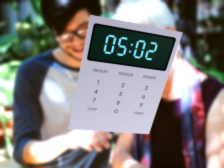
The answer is 5,02
